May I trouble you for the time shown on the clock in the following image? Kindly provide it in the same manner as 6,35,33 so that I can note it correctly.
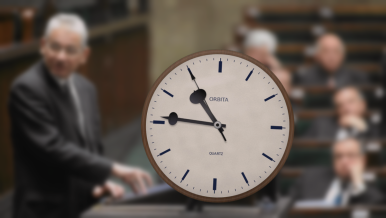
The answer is 10,45,55
